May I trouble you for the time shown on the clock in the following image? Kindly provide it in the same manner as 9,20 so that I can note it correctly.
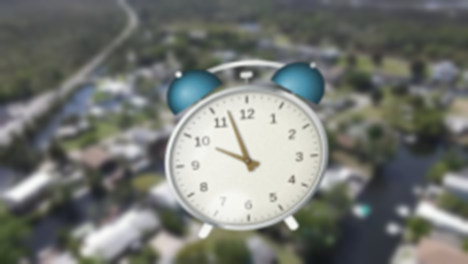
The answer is 9,57
